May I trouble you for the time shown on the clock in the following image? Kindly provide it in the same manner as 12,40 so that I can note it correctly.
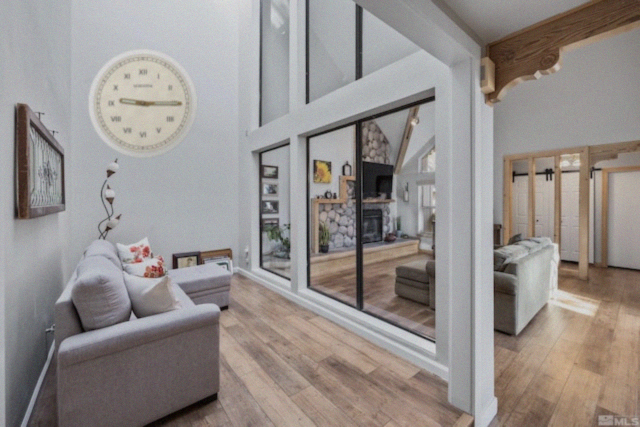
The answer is 9,15
